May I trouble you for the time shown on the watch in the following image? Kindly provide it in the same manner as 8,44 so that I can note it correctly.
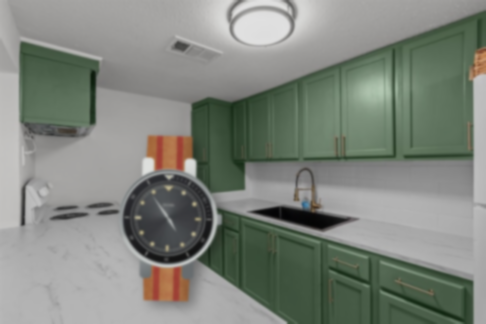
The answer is 4,54
